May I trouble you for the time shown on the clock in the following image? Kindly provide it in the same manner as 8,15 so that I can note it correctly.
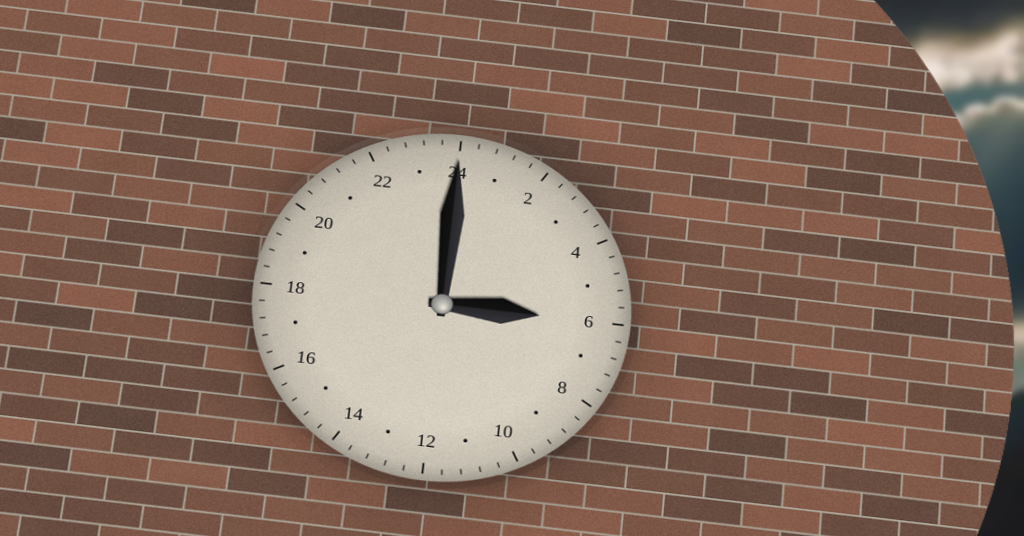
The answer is 6,00
